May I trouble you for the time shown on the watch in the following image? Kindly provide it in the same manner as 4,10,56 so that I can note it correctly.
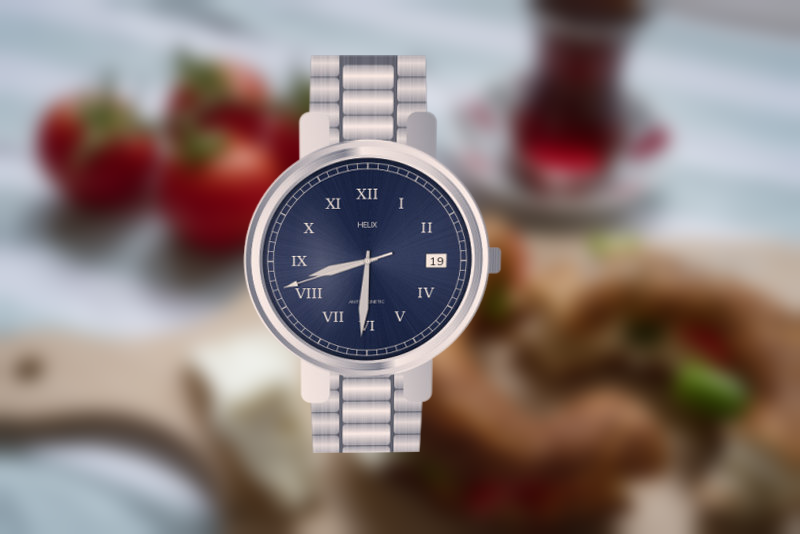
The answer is 8,30,42
